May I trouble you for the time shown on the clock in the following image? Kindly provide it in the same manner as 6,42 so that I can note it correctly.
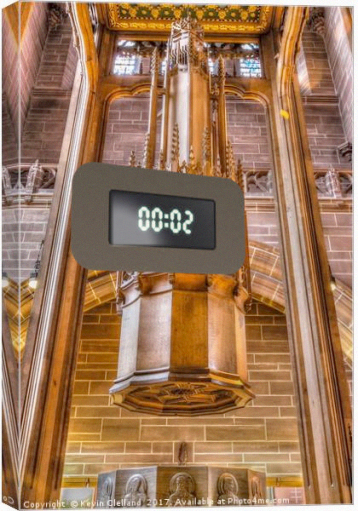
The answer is 0,02
